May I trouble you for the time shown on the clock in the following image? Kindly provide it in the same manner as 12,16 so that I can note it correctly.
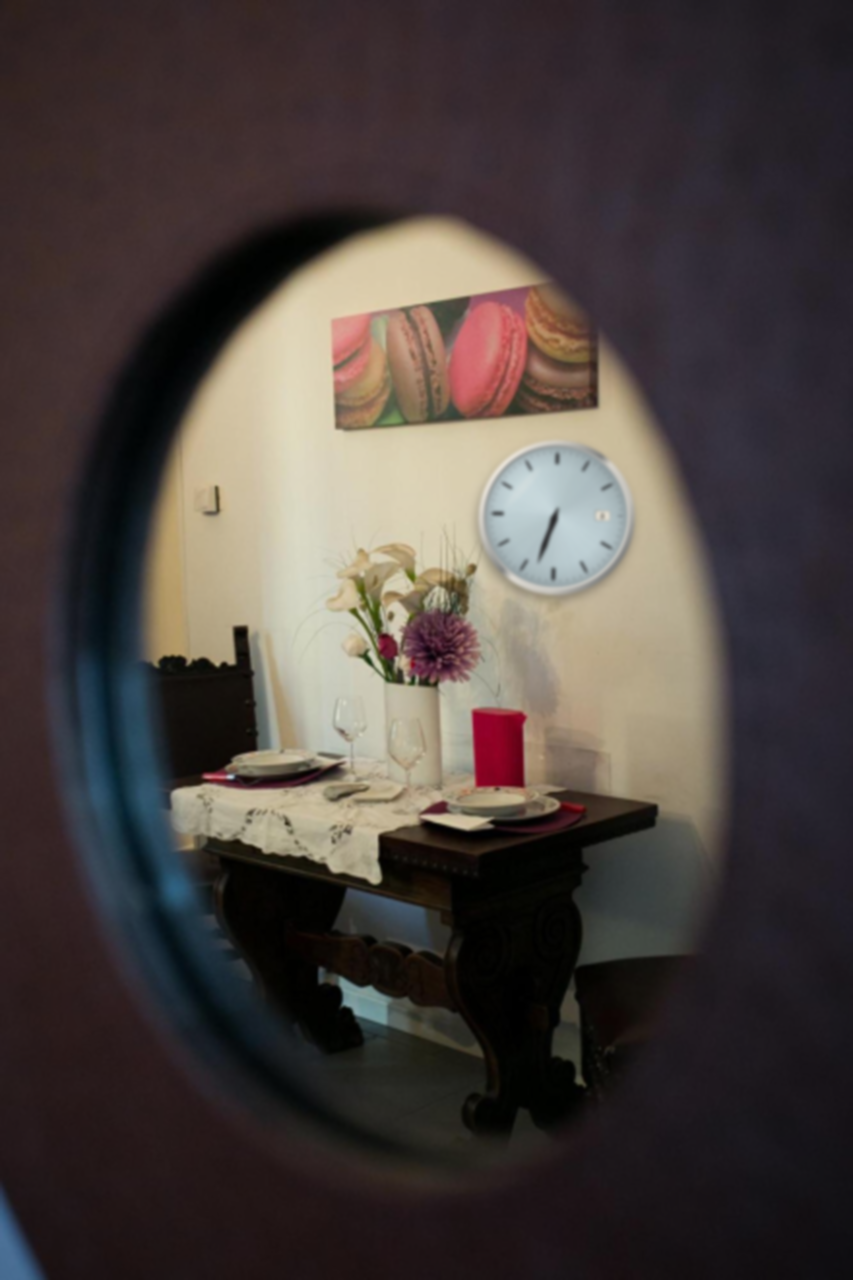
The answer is 6,33
